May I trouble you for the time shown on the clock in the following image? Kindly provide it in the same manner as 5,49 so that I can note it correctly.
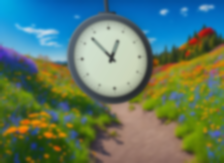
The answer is 12,53
